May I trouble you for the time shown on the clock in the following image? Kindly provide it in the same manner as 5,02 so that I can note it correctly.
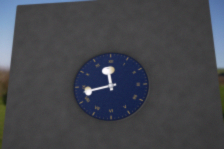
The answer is 11,43
